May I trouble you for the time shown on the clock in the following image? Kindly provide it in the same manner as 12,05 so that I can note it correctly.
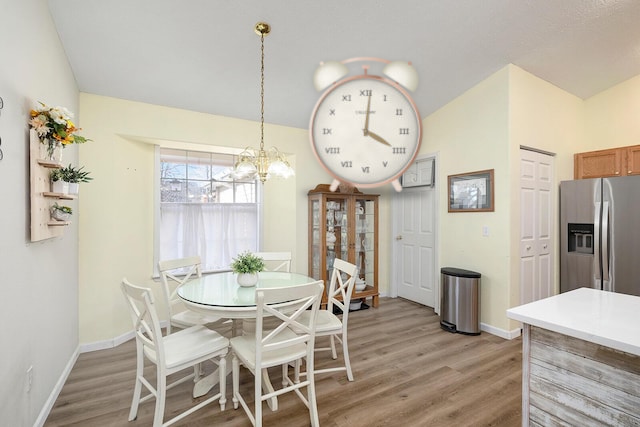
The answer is 4,01
